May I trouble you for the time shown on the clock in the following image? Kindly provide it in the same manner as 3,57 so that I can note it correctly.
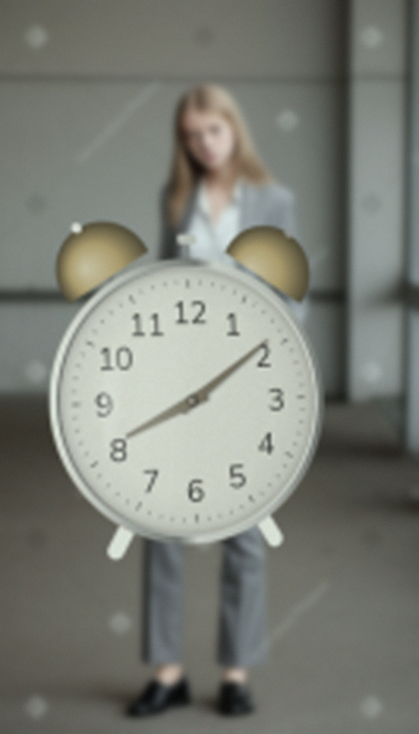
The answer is 8,09
